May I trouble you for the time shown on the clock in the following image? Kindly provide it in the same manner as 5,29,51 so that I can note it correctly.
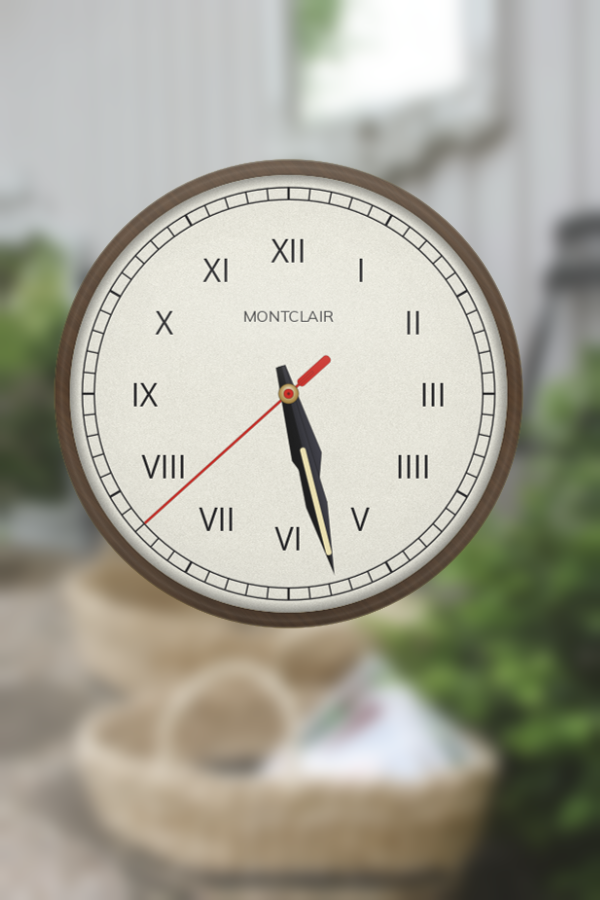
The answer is 5,27,38
